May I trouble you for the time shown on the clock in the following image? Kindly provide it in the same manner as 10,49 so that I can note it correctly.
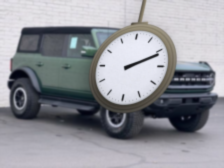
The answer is 2,11
